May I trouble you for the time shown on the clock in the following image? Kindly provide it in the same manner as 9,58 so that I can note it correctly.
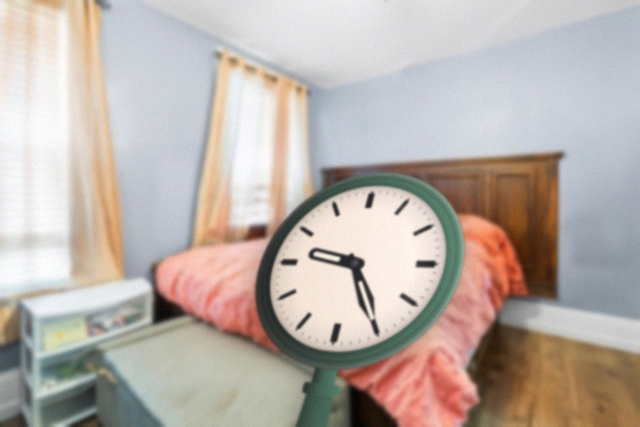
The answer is 9,25
